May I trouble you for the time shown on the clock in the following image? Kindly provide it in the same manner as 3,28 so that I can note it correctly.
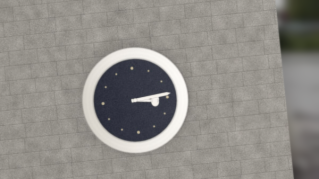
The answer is 3,14
